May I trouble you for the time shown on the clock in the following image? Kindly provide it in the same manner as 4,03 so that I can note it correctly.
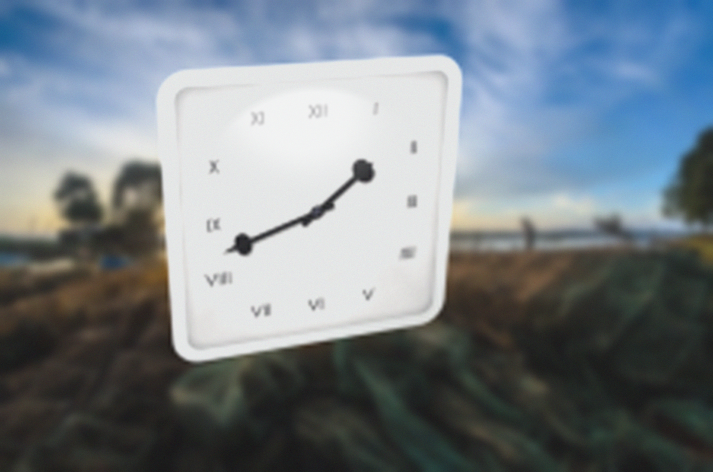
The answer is 1,42
